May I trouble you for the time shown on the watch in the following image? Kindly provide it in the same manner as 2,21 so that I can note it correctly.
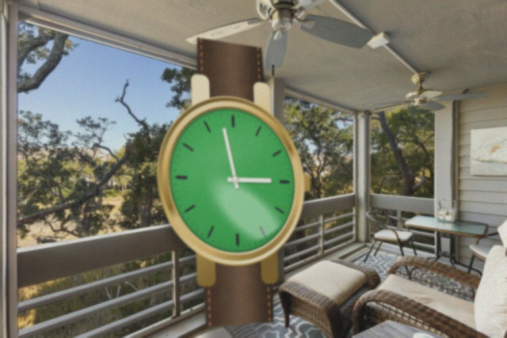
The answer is 2,58
